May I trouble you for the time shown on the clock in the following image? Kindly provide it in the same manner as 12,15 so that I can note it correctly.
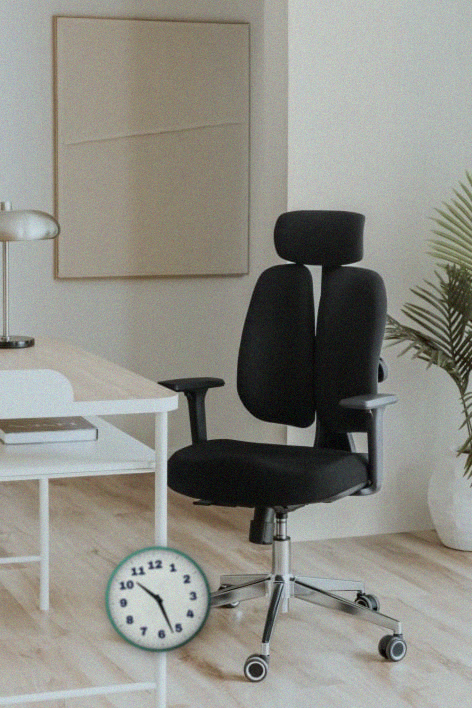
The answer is 10,27
